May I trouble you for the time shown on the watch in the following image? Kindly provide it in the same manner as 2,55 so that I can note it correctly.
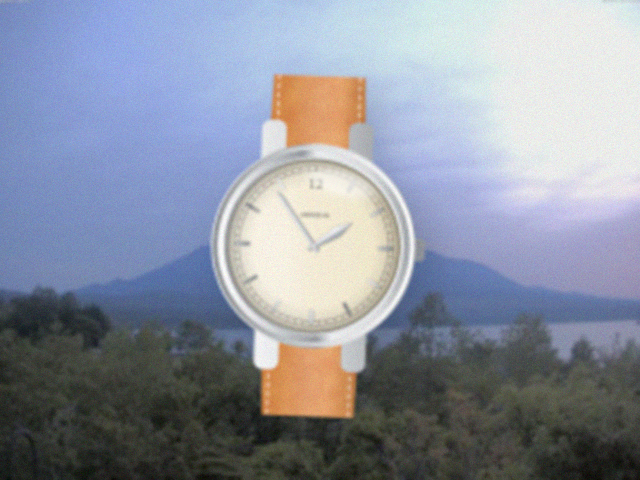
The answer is 1,54
